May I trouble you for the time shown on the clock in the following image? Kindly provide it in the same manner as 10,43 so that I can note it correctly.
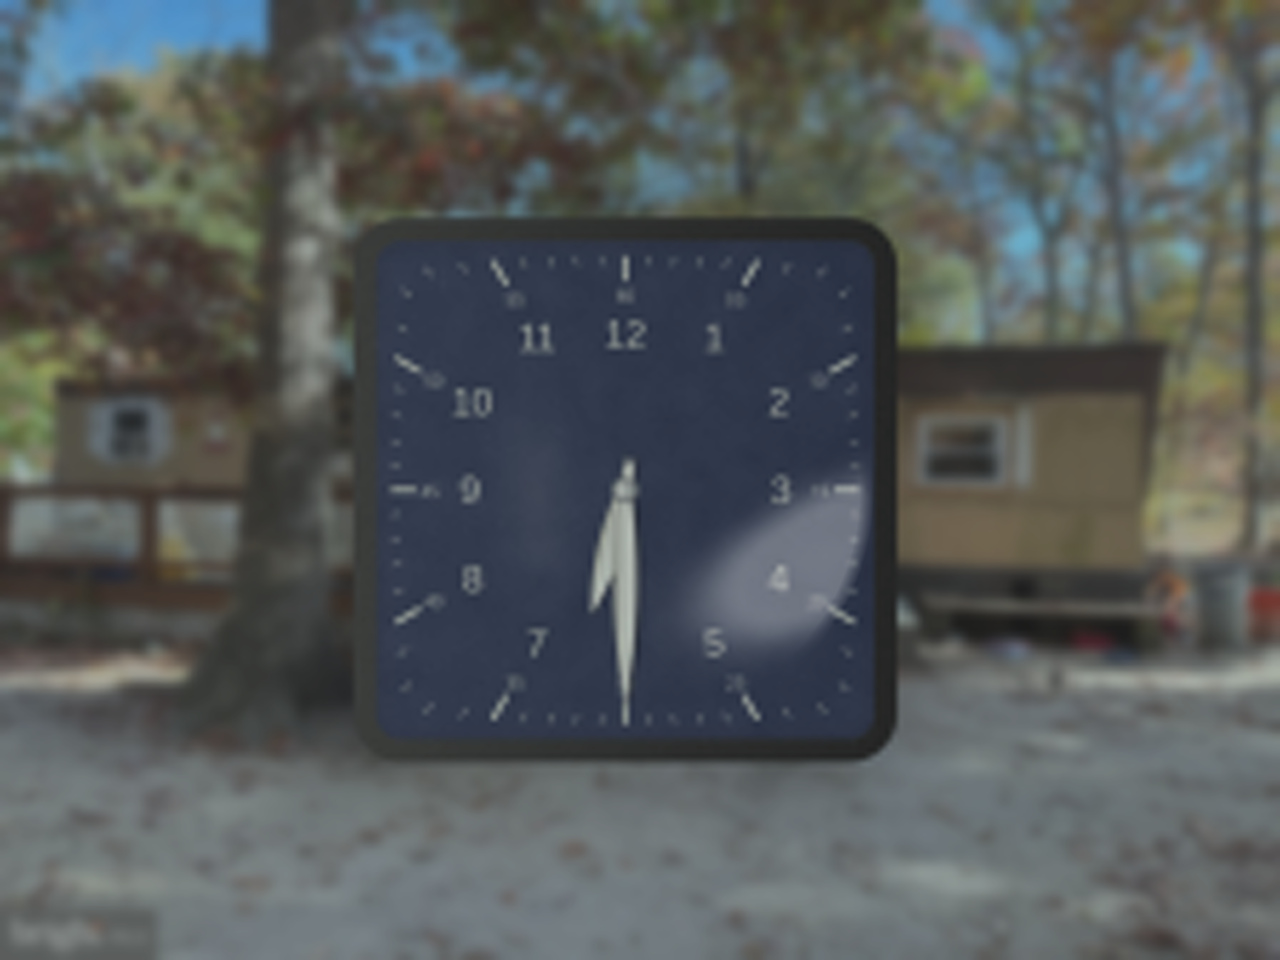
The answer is 6,30
